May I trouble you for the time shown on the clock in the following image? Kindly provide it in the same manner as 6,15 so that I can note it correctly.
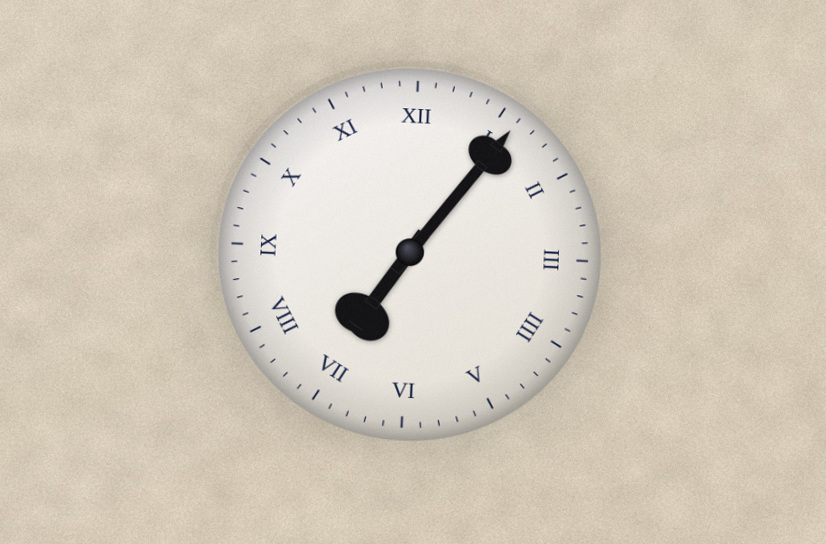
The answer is 7,06
